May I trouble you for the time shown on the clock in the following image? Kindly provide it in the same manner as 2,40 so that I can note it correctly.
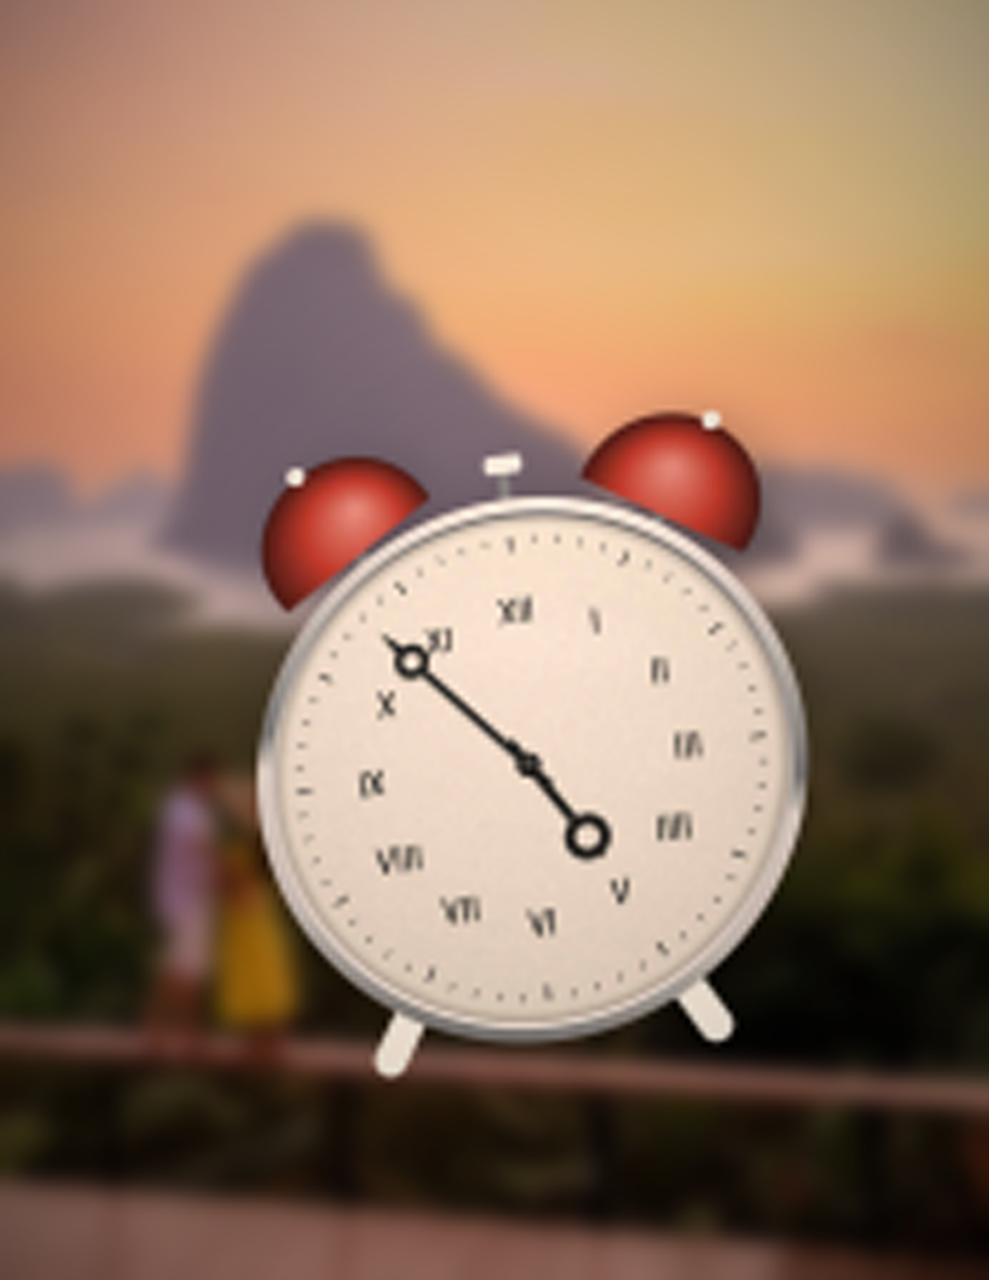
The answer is 4,53
